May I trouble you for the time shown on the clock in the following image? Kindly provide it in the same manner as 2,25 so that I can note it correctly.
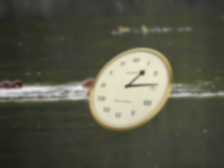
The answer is 1,14
